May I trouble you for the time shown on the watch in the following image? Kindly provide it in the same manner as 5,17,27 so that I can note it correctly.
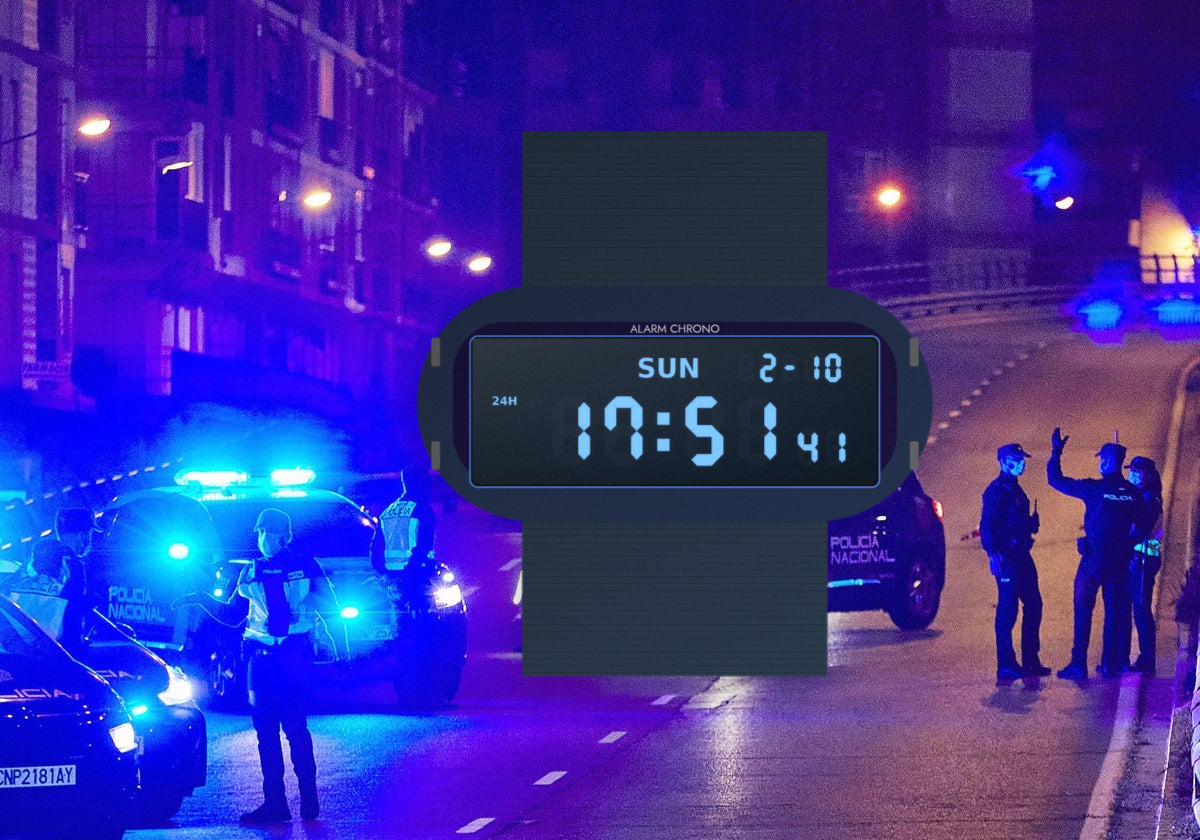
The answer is 17,51,41
